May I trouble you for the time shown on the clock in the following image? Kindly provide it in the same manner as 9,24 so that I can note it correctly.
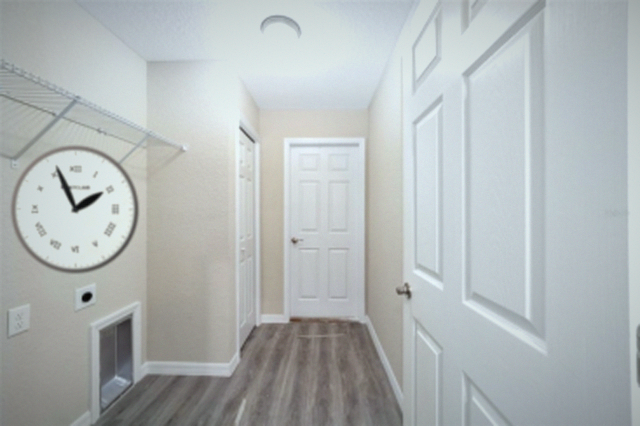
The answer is 1,56
